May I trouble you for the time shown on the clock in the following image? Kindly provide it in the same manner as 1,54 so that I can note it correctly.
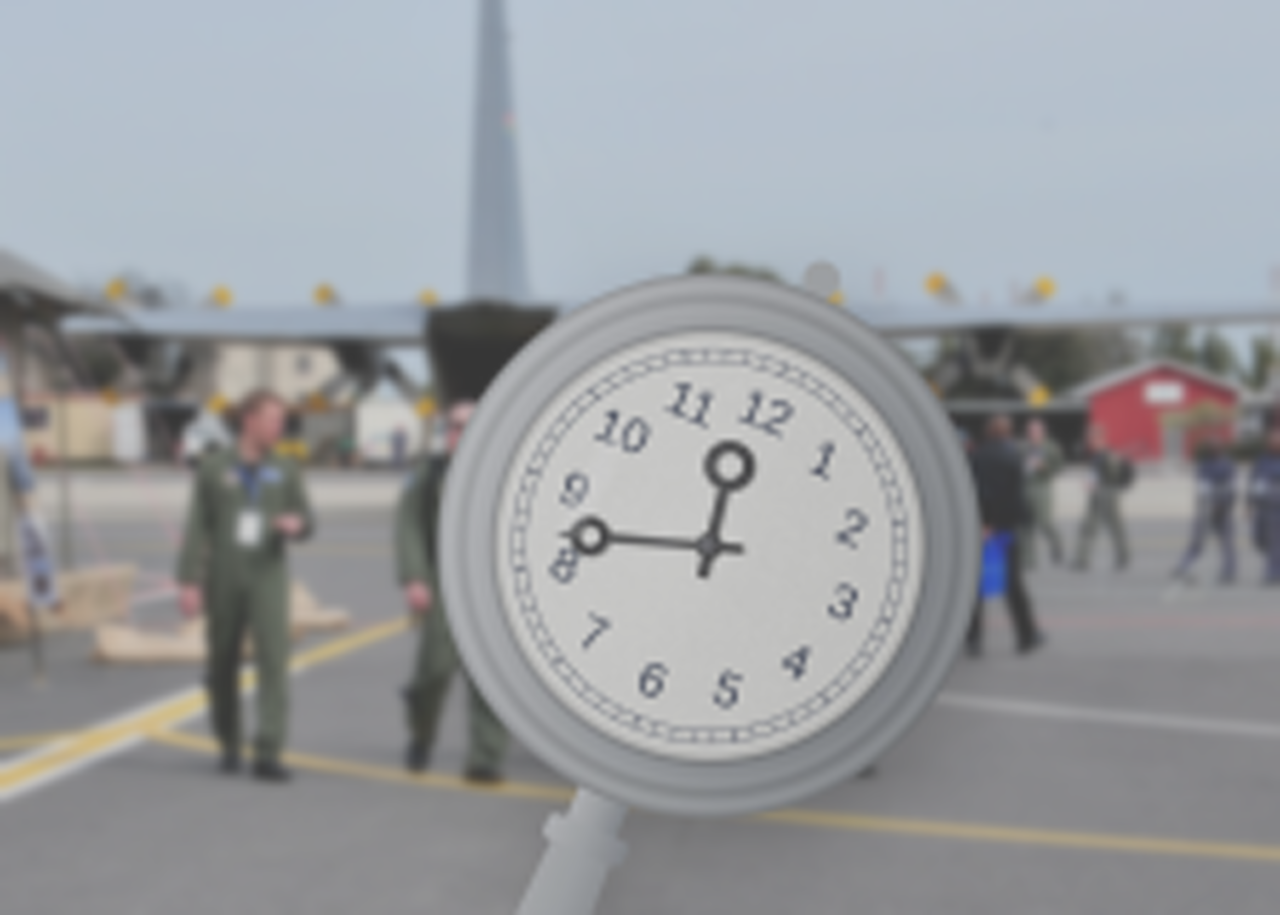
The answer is 11,42
